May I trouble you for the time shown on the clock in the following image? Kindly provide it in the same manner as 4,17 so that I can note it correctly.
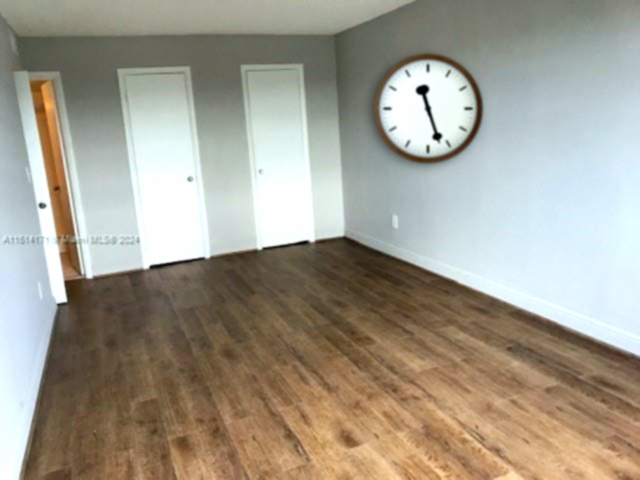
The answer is 11,27
